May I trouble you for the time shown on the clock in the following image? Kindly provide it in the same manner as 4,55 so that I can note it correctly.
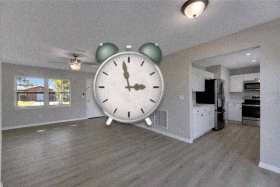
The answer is 2,58
